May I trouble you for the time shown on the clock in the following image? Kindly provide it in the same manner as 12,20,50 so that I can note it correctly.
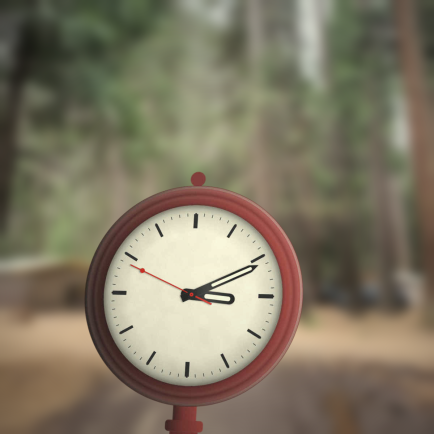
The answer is 3,10,49
